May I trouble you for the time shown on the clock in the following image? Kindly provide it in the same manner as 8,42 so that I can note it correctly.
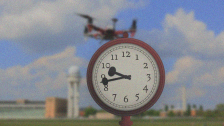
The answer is 9,43
